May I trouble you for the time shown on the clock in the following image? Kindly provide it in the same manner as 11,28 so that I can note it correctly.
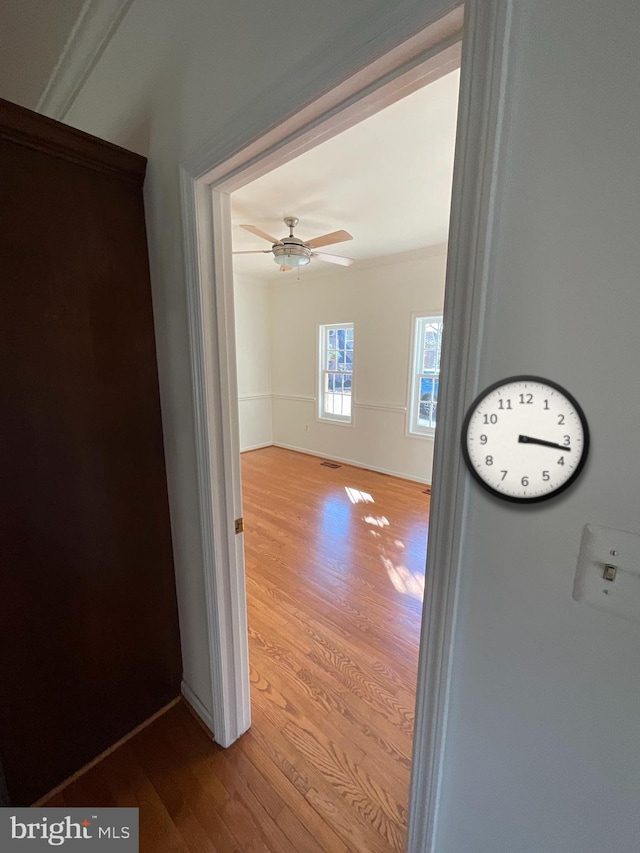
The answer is 3,17
